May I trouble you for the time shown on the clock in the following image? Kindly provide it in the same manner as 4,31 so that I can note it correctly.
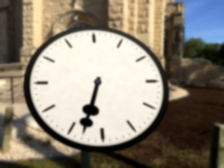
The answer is 6,33
